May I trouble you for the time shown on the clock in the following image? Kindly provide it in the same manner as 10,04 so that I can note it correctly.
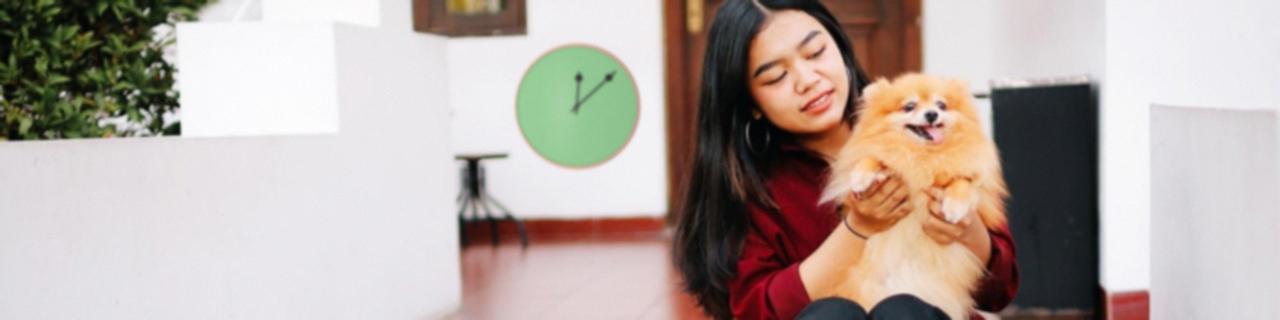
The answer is 12,08
